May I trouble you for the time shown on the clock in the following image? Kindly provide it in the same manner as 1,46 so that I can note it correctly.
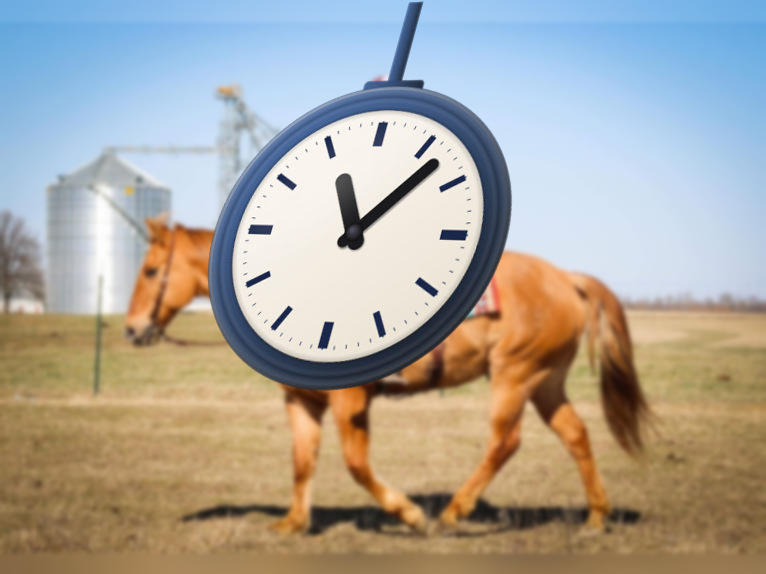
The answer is 11,07
